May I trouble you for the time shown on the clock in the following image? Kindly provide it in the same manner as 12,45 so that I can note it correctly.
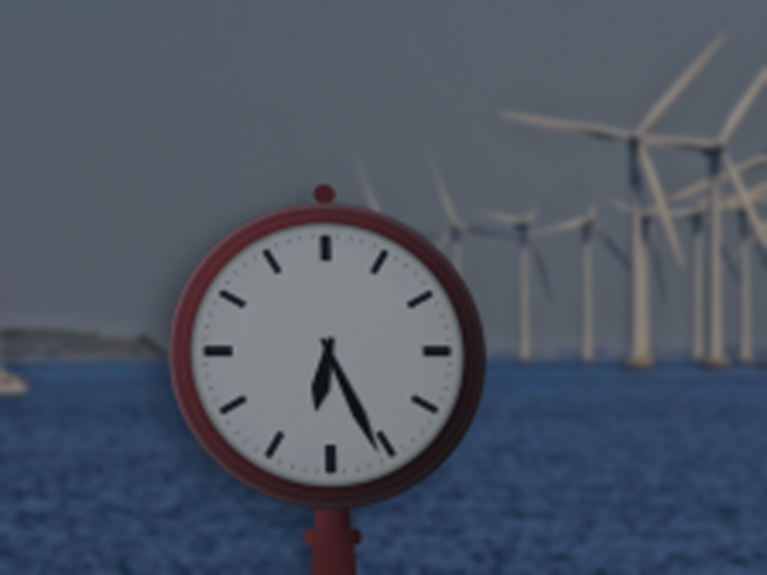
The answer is 6,26
